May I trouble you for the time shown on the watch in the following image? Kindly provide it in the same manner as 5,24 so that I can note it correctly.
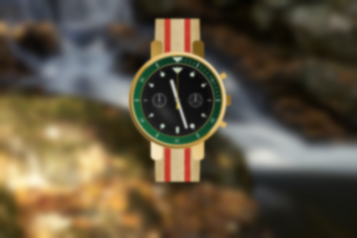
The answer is 11,27
